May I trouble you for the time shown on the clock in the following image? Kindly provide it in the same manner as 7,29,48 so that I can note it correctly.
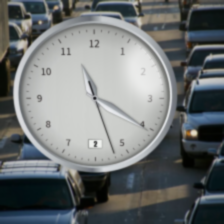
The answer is 11,20,27
